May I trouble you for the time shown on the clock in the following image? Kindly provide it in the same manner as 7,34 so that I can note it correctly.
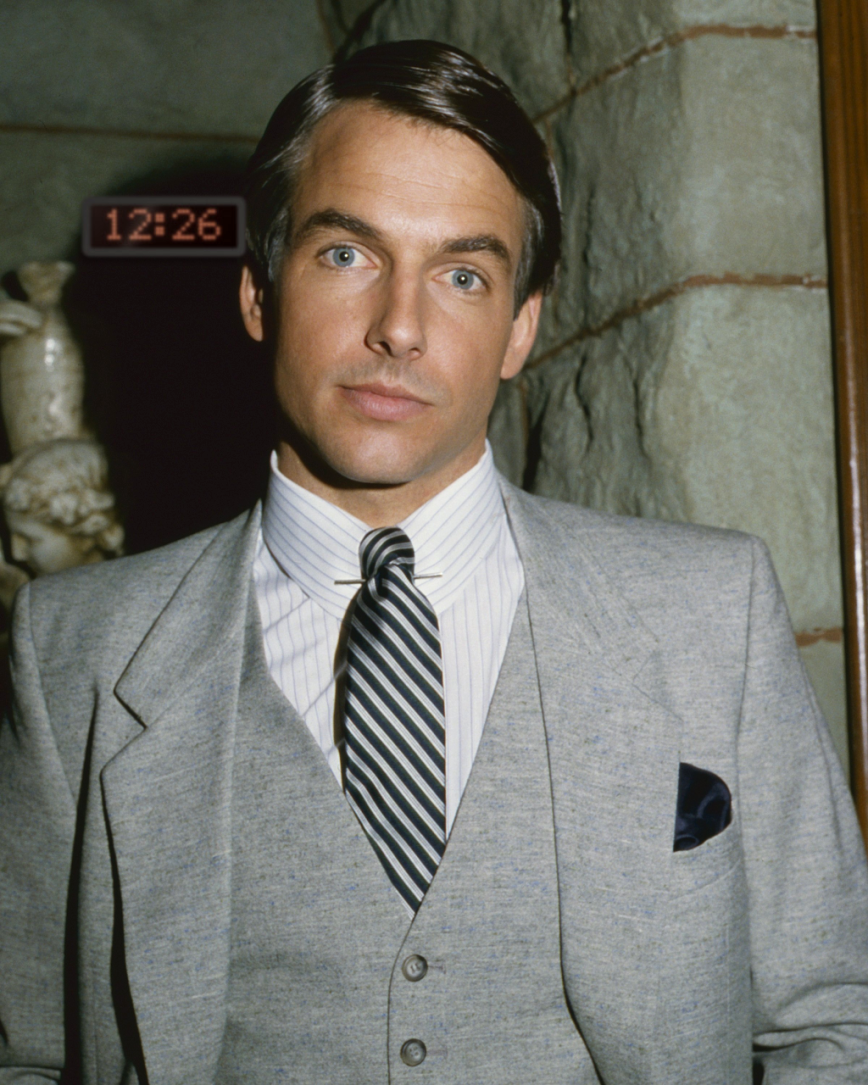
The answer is 12,26
